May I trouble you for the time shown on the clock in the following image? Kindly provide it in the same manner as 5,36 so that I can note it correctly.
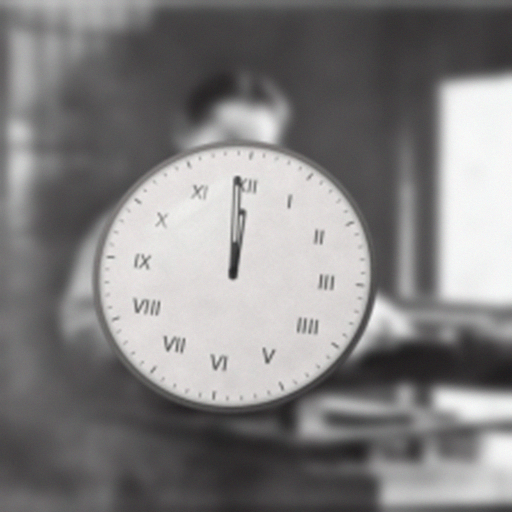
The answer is 11,59
